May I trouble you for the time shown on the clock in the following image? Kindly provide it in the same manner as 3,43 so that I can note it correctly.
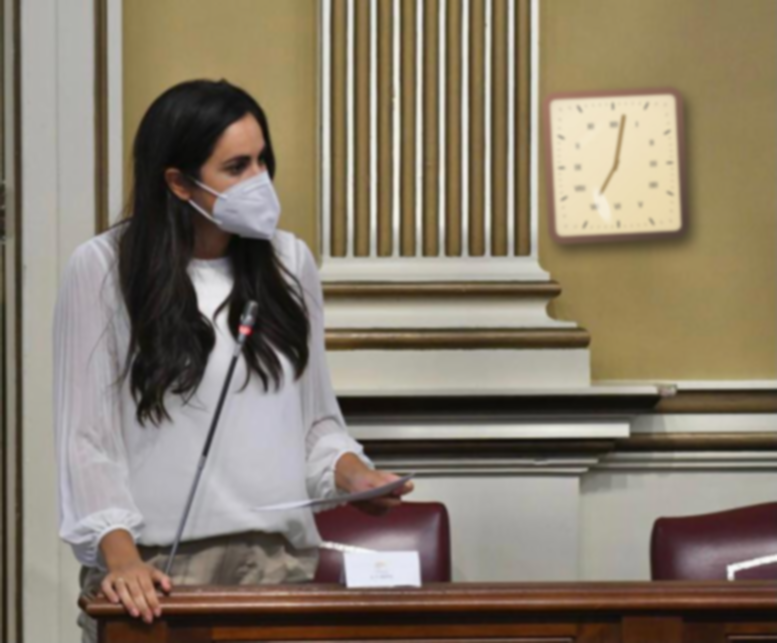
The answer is 7,02
